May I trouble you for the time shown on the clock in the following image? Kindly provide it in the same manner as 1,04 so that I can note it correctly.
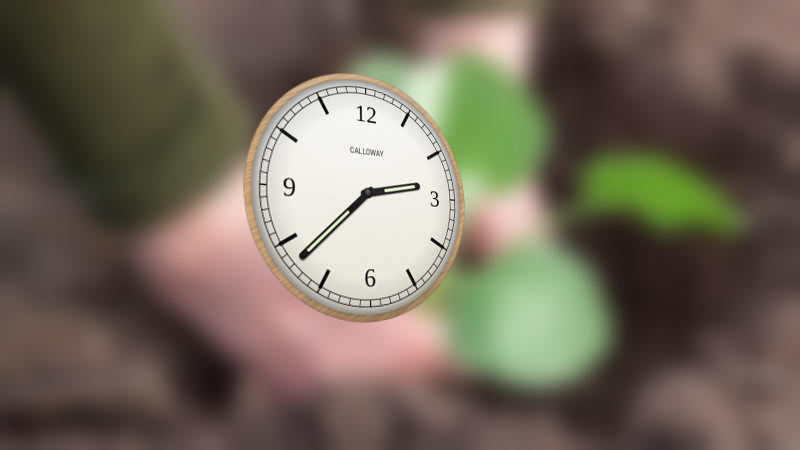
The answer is 2,38
